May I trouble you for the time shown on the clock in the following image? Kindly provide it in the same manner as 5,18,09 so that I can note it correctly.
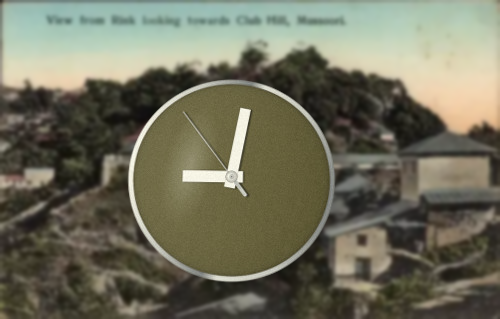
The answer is 9,01,54
